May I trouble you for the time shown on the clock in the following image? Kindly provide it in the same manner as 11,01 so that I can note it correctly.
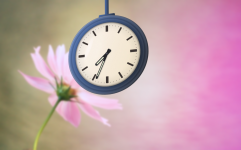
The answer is 7,34
